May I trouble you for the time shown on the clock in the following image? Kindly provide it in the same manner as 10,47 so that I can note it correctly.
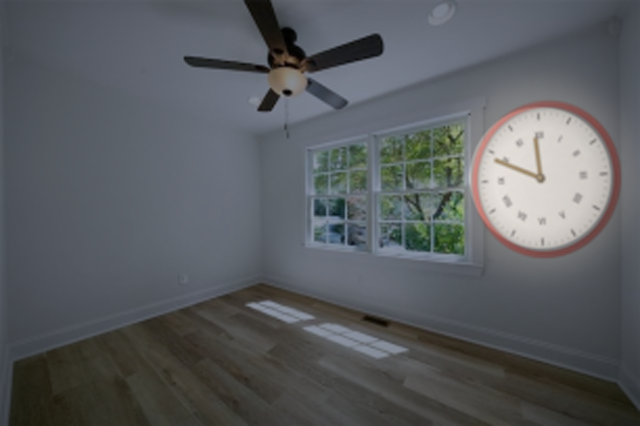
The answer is 11,49
